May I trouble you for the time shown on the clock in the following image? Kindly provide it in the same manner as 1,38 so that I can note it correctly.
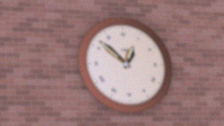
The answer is 12,52
